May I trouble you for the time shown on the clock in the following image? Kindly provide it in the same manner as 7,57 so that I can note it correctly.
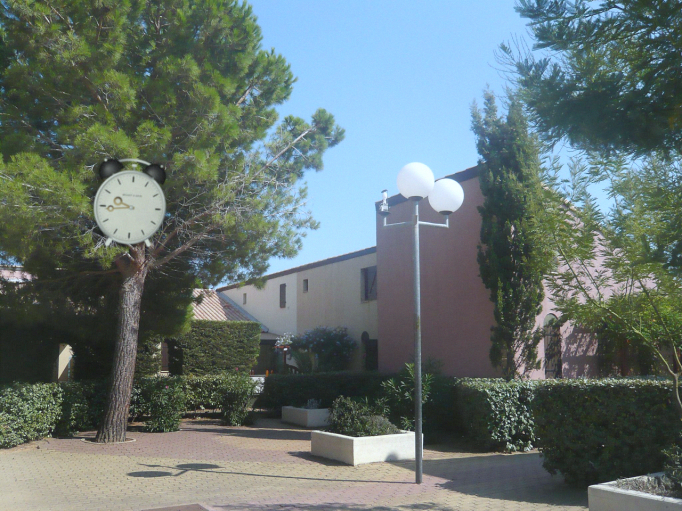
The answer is 9,44
